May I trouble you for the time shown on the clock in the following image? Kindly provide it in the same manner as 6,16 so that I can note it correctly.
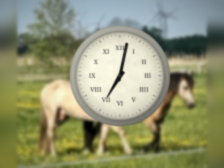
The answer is 7,02
